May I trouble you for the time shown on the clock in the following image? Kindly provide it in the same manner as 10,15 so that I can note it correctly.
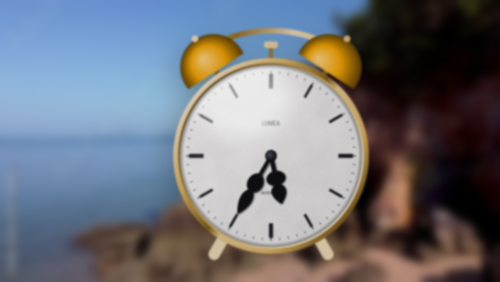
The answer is 5,35
